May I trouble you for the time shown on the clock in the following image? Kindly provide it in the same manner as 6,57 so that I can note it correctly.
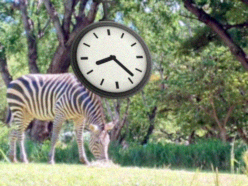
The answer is 8,23
